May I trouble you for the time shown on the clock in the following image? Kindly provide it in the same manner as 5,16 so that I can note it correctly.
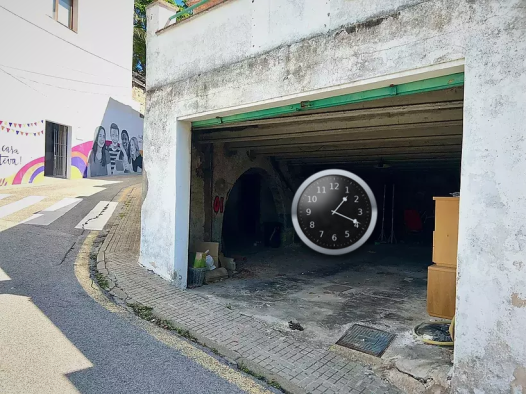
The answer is 1,19
